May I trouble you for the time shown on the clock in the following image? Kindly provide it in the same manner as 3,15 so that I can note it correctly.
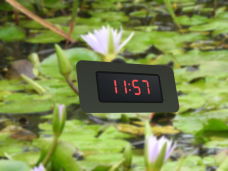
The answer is 11,57
